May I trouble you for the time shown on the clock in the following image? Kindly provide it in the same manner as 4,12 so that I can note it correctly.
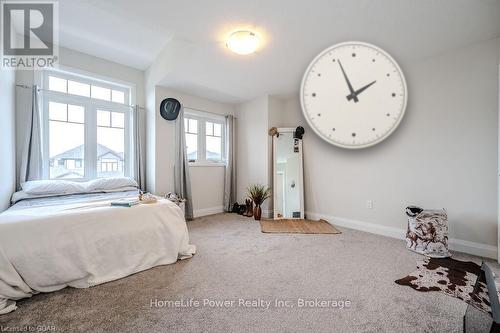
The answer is 1,56
